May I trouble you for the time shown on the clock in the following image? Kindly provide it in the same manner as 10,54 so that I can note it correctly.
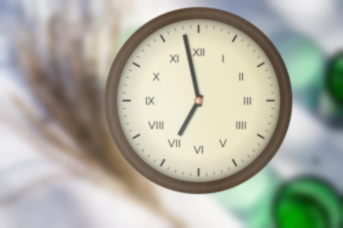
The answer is 6,58
